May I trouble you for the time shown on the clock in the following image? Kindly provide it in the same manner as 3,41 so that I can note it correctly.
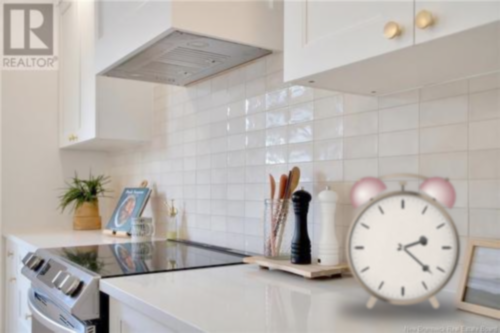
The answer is 2,22
